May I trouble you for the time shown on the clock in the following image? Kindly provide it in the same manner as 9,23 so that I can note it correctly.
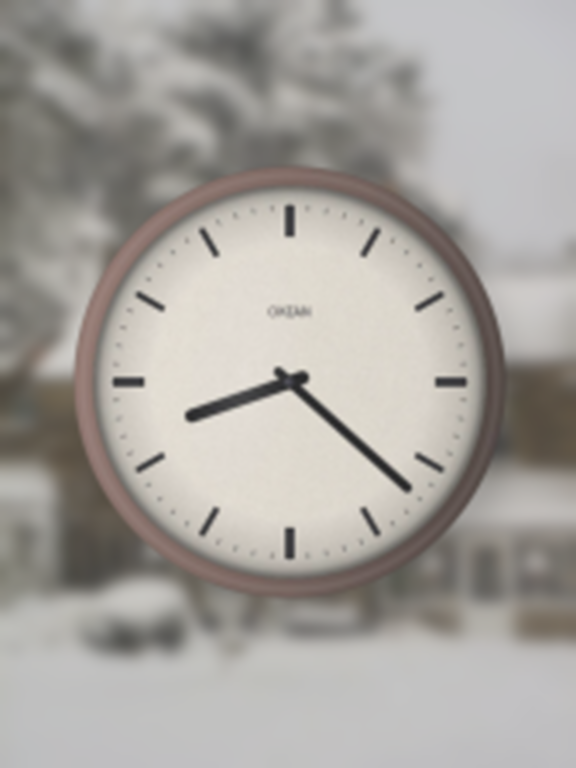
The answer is 8,22
